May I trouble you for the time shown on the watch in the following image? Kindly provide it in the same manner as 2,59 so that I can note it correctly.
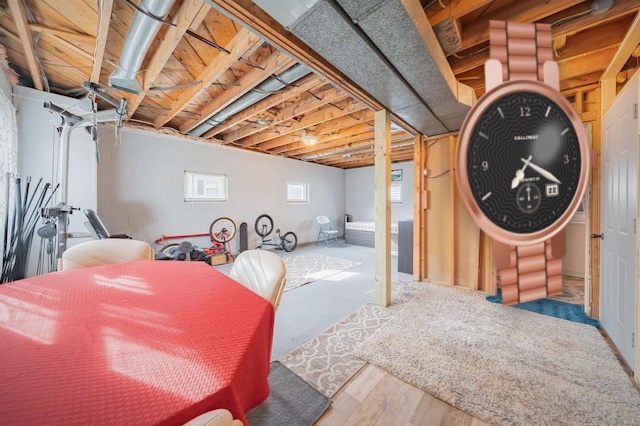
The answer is 7,20
